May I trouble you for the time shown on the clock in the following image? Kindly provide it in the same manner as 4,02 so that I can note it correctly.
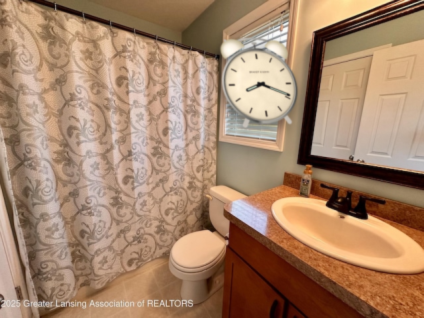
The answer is 8,19
